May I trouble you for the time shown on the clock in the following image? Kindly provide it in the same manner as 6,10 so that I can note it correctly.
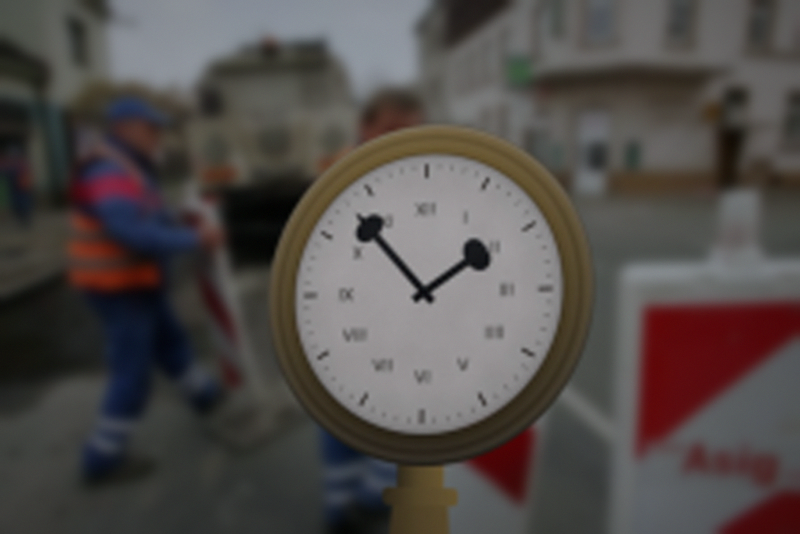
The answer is 1,53
